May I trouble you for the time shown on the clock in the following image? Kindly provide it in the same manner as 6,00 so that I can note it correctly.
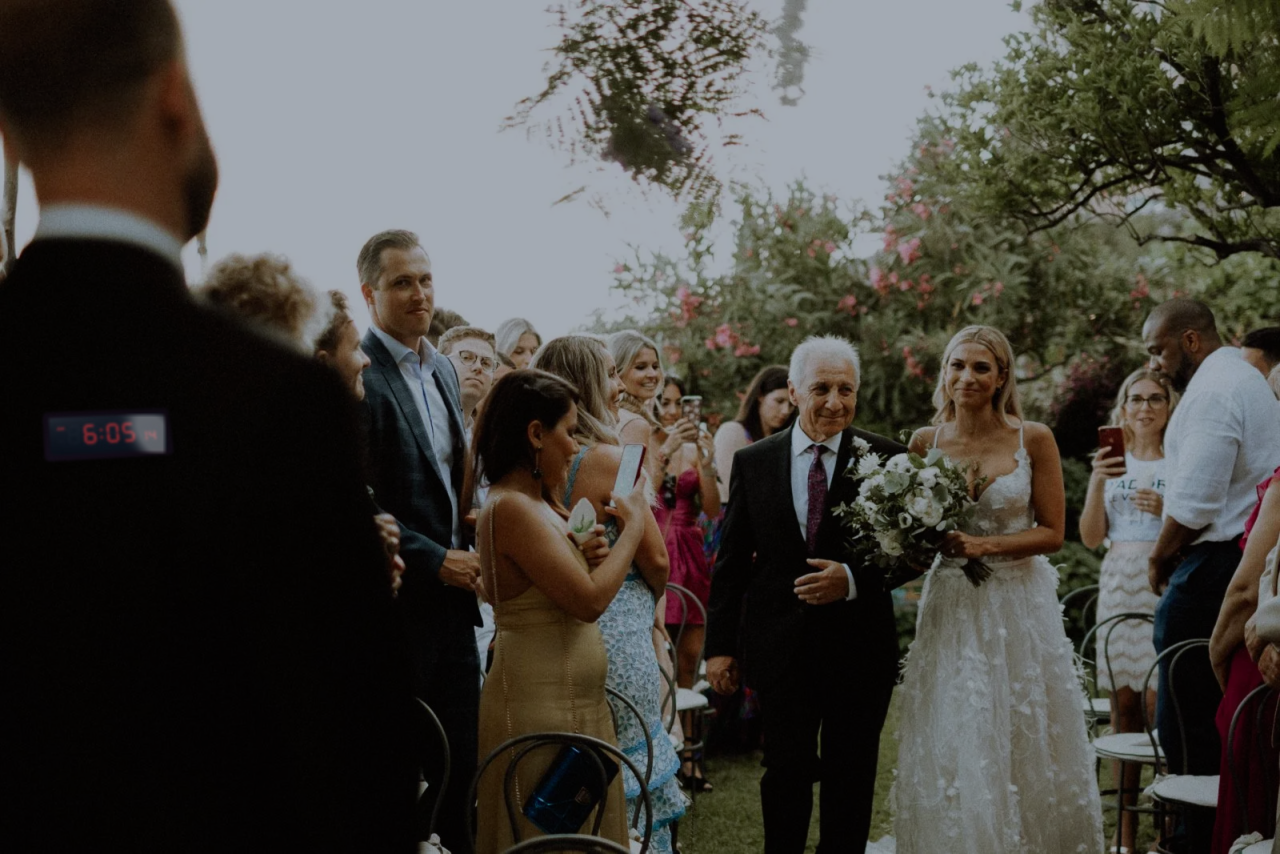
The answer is 6,05
